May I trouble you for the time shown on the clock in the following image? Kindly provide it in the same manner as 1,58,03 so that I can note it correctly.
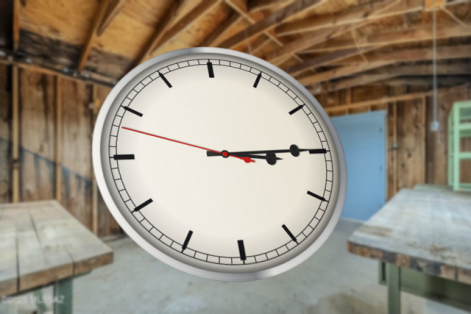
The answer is 3,14,48
